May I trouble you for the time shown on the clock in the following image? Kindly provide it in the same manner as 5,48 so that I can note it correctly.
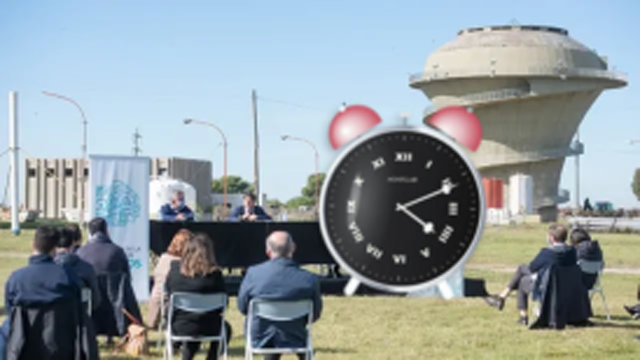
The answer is 4,11
